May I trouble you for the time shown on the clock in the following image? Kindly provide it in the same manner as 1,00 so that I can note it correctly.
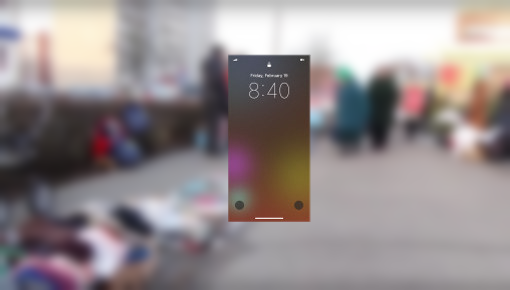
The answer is 8,40
